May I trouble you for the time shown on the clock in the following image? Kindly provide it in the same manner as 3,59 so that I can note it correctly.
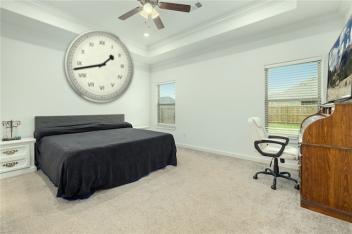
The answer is 1,43
